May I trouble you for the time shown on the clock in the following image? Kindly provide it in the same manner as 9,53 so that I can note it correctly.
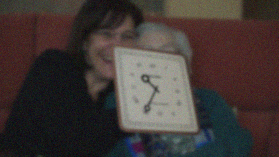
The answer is 10,35
